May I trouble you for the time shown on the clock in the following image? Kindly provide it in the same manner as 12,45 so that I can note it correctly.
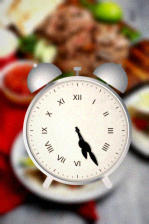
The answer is 5,25
